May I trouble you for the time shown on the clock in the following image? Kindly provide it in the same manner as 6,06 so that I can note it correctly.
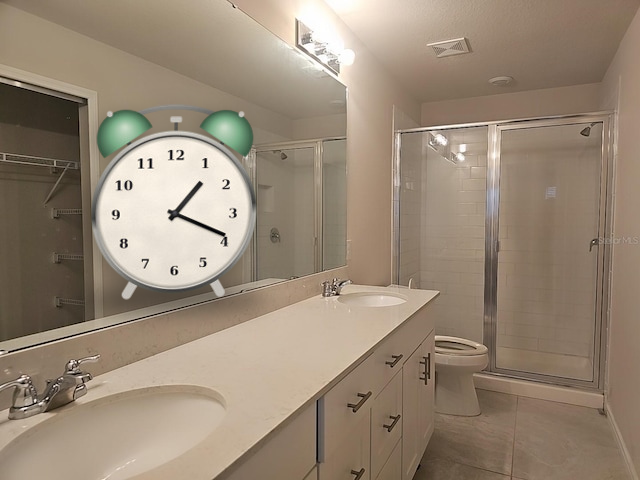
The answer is 1,19
